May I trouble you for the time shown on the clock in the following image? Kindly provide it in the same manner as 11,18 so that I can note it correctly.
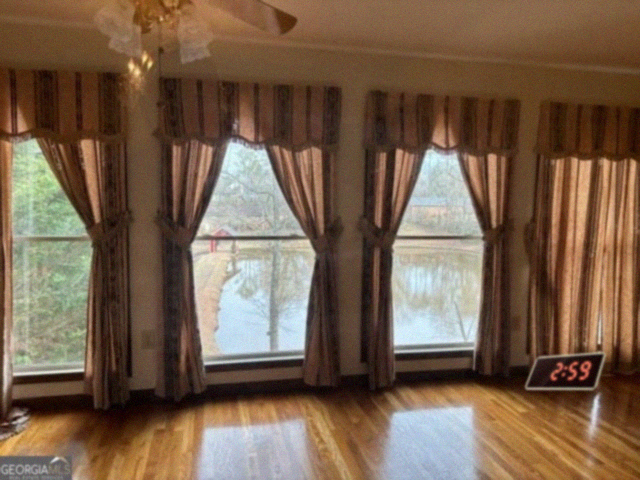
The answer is 2,59
